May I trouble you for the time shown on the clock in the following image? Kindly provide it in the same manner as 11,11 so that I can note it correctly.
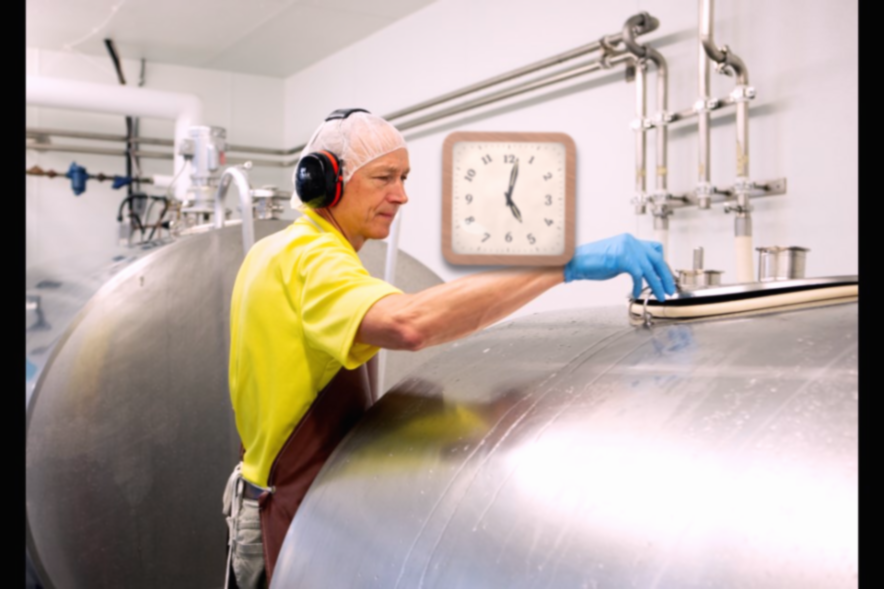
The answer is 5,02
